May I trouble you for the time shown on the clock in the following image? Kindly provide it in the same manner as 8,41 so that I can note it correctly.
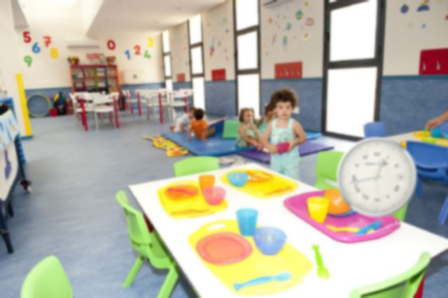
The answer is 12,43
